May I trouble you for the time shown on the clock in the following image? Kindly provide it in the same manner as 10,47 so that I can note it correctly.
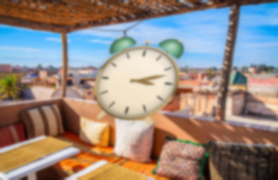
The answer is 3,12
